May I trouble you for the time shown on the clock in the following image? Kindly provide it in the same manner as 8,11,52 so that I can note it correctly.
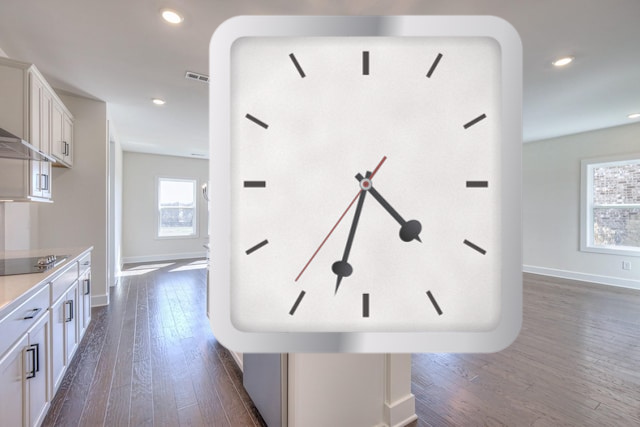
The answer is 4,32,36
